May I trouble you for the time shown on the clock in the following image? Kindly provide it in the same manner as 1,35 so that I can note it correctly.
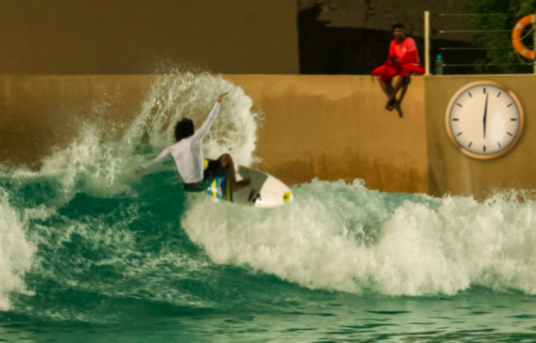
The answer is 6,01
